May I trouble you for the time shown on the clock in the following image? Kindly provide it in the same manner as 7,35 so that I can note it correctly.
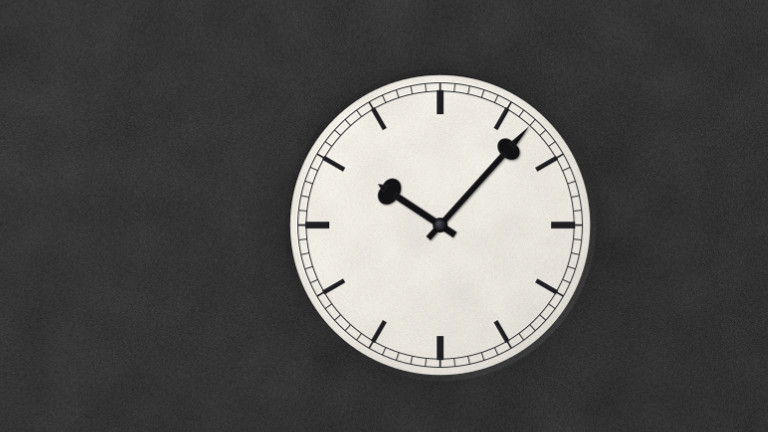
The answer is 10,07
